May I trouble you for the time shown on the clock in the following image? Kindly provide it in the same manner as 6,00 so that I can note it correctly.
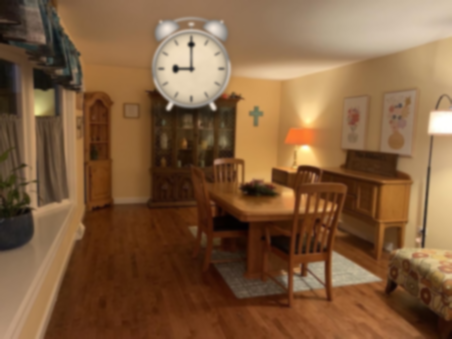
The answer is 9,00
